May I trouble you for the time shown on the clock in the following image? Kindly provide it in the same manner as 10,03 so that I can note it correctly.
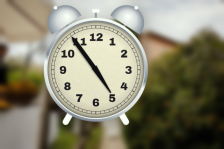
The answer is 4,54
